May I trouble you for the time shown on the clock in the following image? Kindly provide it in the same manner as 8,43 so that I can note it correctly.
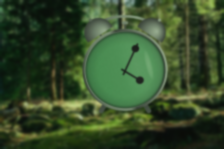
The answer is 4,04
